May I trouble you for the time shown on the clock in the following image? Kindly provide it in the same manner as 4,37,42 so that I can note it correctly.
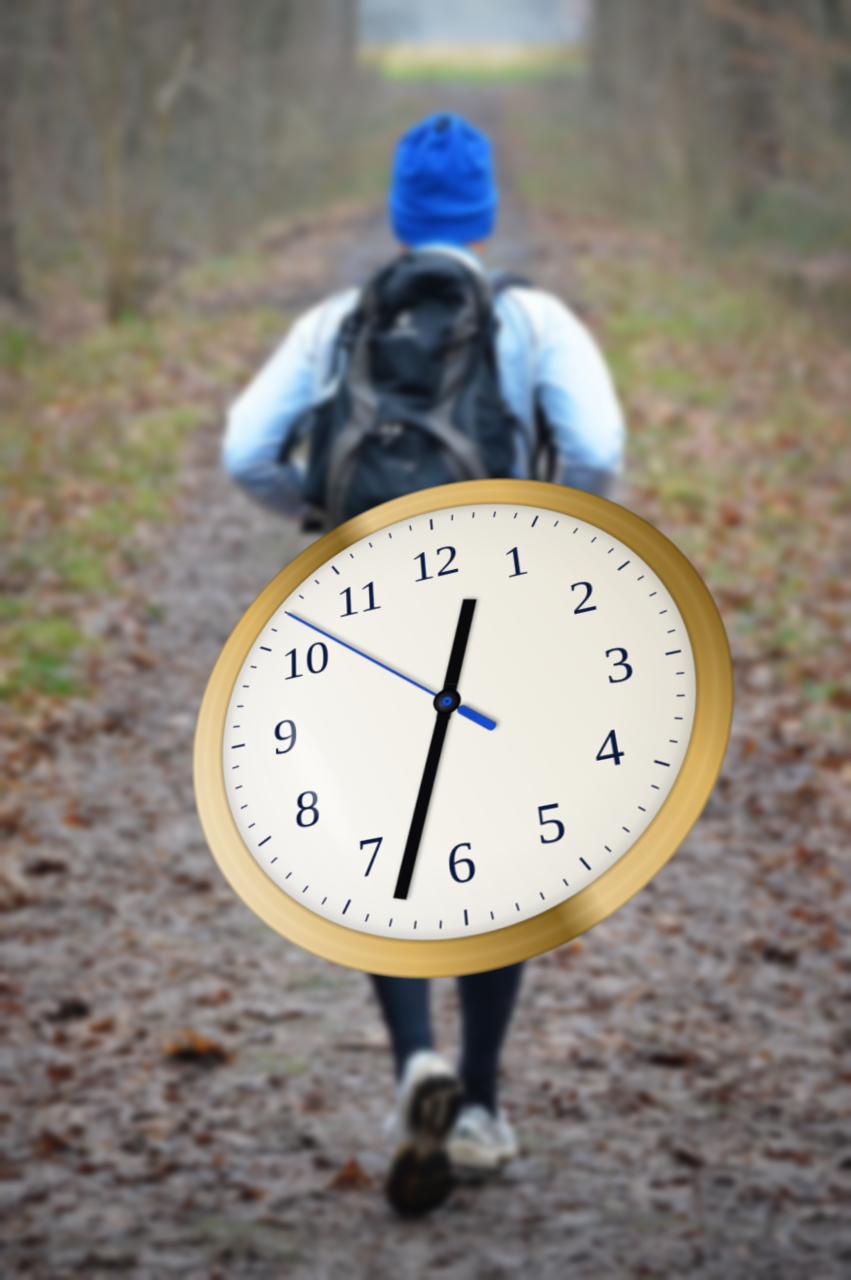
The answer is 12,32,52
